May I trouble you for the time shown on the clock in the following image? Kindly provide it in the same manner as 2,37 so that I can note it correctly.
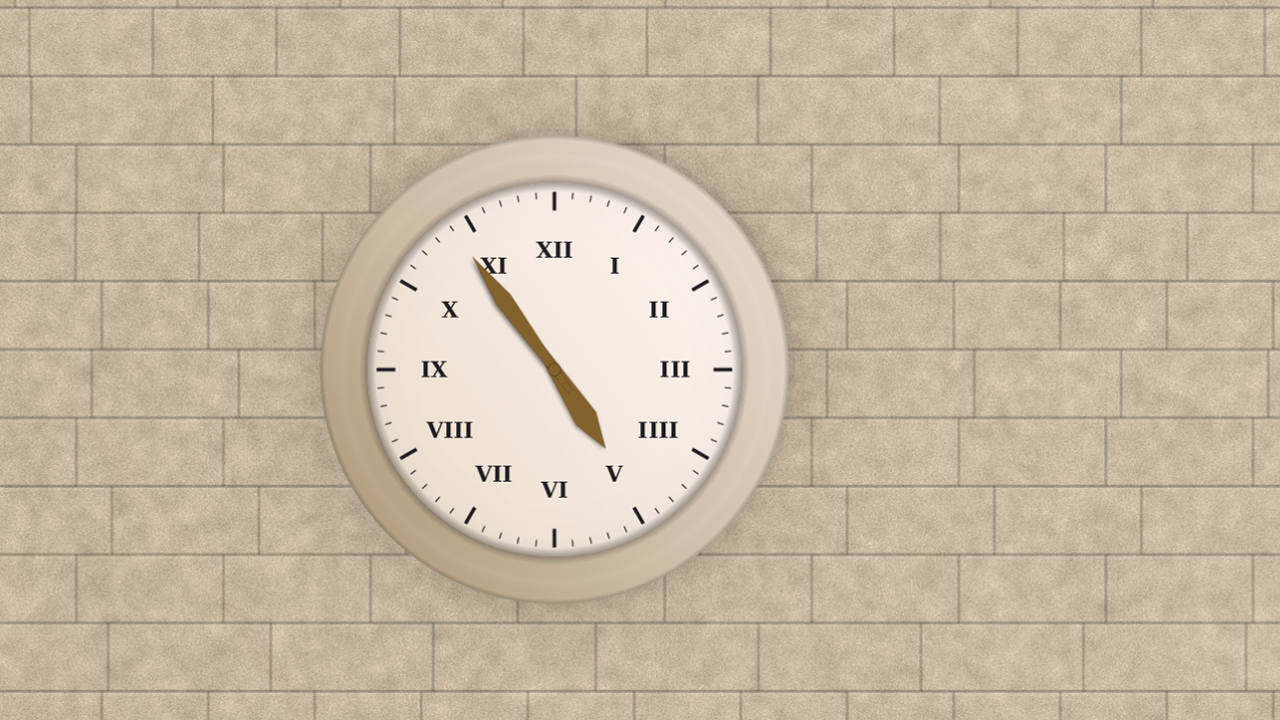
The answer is 4,54
